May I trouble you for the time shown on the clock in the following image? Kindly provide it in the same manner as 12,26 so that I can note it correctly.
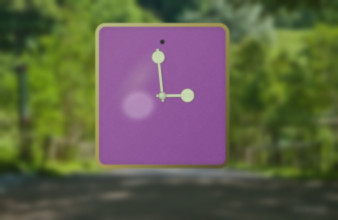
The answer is 2,59
